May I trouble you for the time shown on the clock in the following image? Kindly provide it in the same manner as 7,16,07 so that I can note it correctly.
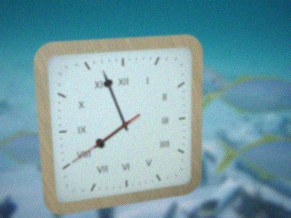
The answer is 7,56,40
